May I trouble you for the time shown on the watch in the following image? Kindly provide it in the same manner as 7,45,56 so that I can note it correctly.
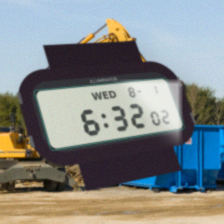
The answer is 6,32,02
